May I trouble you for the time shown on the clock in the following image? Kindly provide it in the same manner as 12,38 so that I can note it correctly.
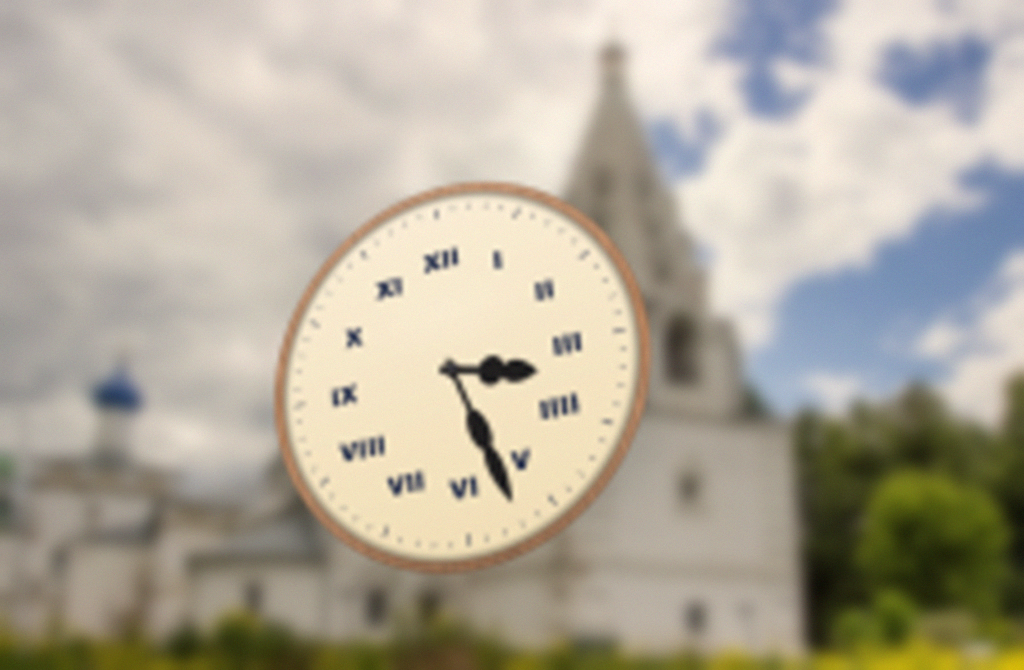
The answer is 3,27
